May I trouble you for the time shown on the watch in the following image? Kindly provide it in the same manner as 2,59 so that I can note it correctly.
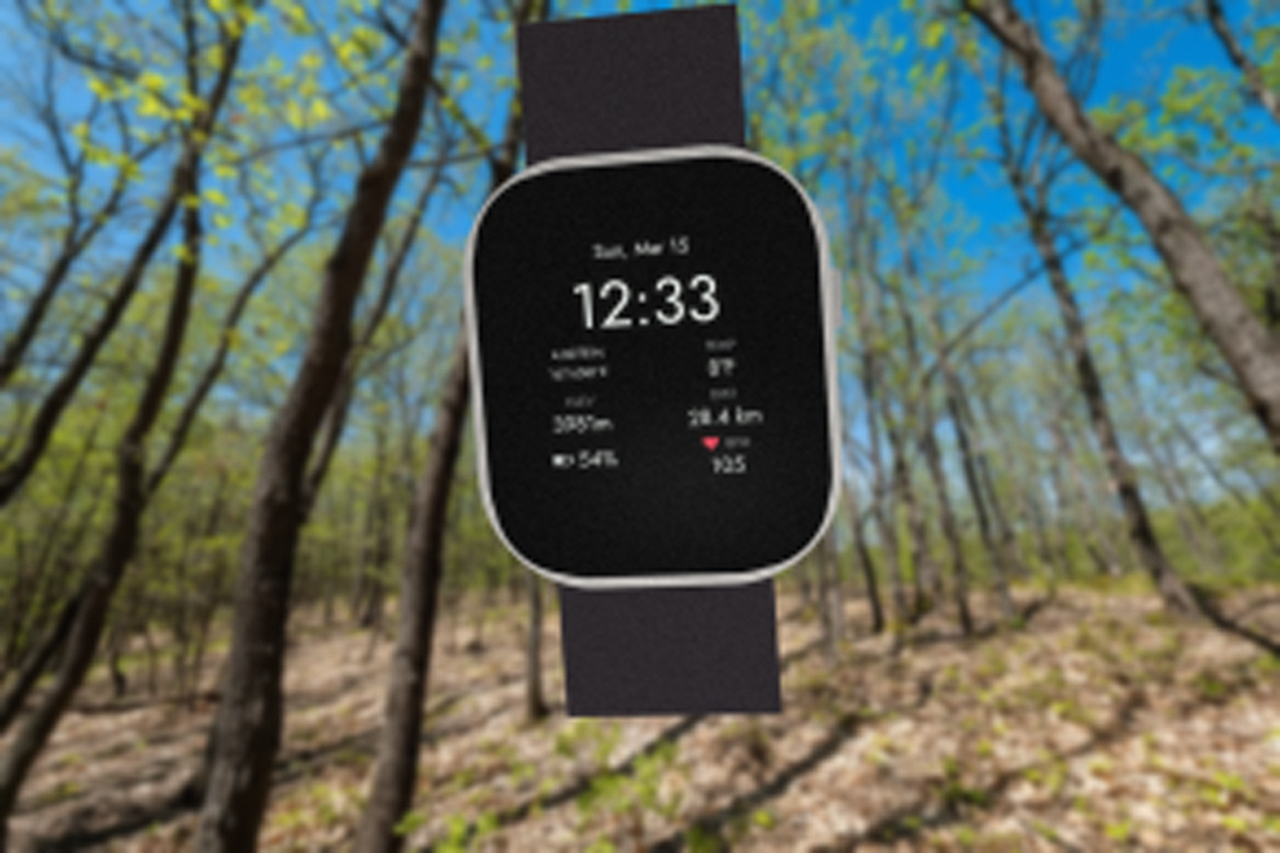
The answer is 12,33
